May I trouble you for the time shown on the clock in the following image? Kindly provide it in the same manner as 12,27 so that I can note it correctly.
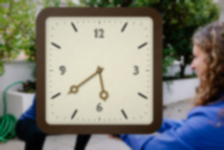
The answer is 5,39
